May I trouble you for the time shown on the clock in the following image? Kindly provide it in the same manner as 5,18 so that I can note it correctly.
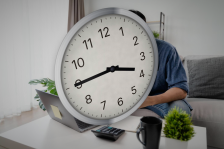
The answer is 3,45
